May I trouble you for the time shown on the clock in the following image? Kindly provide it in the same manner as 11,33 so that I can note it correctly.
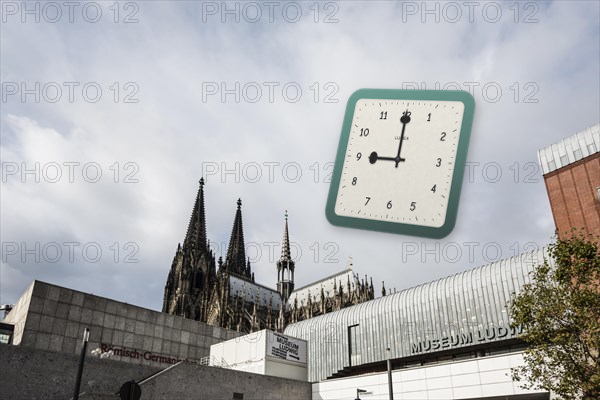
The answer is 9,00
